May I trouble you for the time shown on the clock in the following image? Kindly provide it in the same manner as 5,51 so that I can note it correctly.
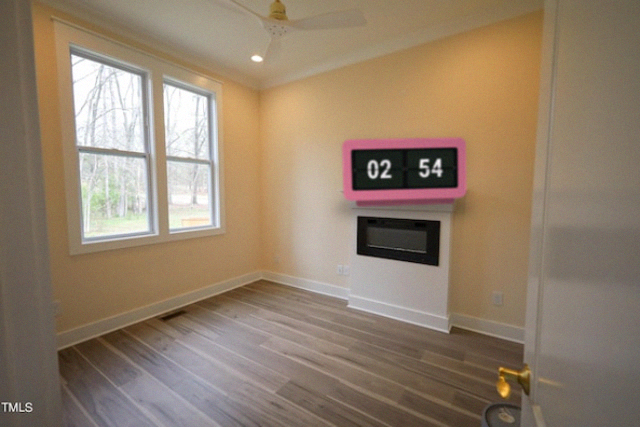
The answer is 2,54
